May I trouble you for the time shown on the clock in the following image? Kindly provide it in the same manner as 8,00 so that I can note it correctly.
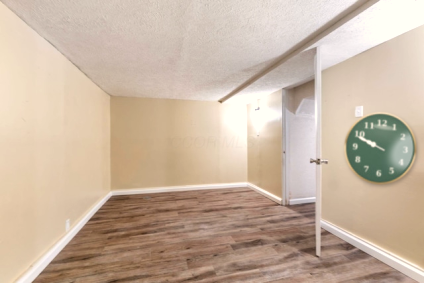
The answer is 9,49
